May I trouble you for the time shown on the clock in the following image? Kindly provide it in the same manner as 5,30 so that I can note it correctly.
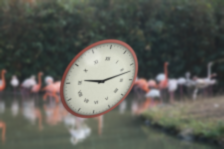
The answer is 9,12
